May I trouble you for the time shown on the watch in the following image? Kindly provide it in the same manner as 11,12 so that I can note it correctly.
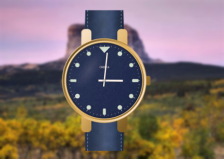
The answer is 3,01
